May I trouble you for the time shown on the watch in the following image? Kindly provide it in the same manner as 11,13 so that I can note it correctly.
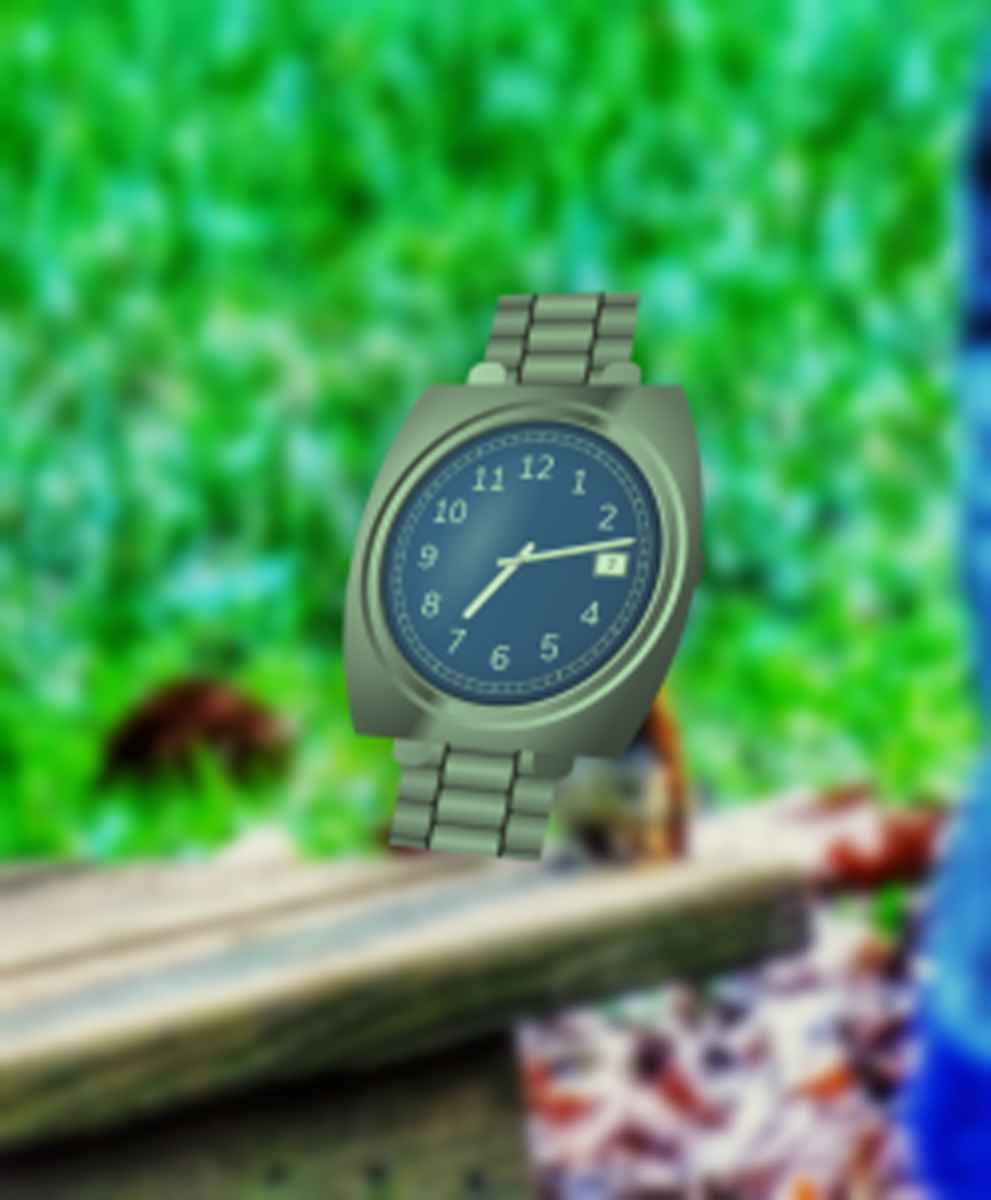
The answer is 7,13
